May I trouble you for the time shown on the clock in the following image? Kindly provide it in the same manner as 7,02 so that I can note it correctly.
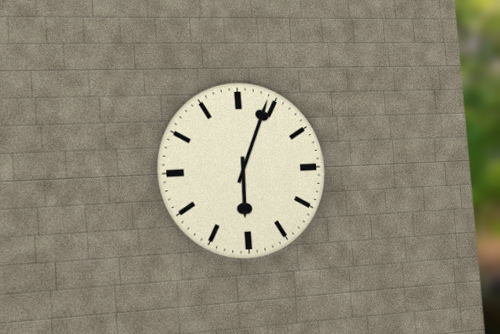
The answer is 6,04
